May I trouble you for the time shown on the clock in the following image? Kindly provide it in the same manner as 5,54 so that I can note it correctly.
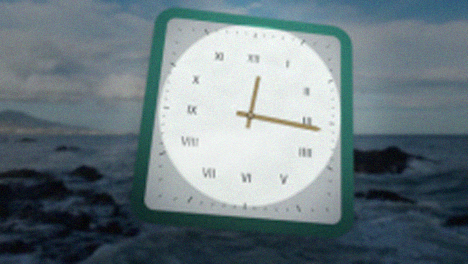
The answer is 12,16
